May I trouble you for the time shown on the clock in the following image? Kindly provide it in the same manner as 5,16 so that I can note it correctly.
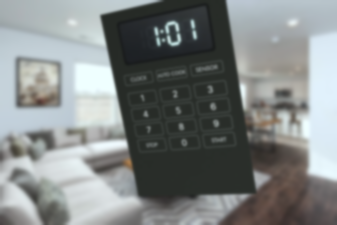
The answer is 1,01
